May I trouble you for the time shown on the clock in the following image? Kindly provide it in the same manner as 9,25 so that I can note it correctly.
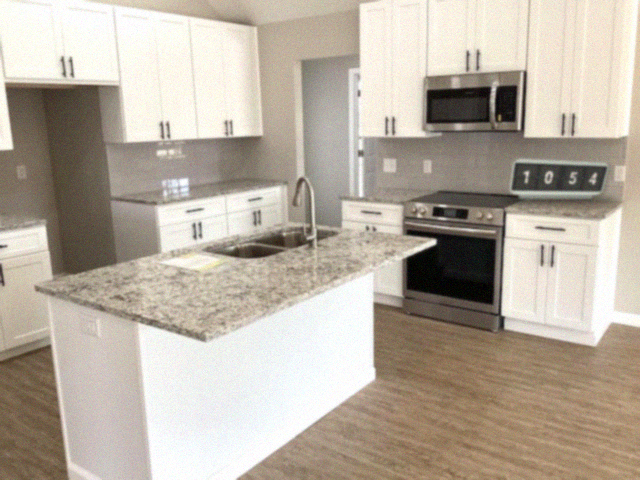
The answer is 10,54
